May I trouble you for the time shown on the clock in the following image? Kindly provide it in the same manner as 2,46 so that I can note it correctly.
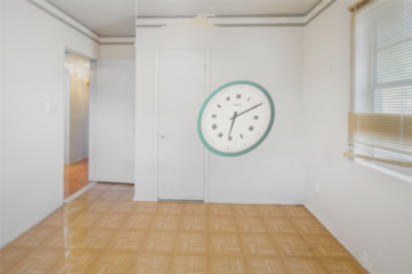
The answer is 6,10
